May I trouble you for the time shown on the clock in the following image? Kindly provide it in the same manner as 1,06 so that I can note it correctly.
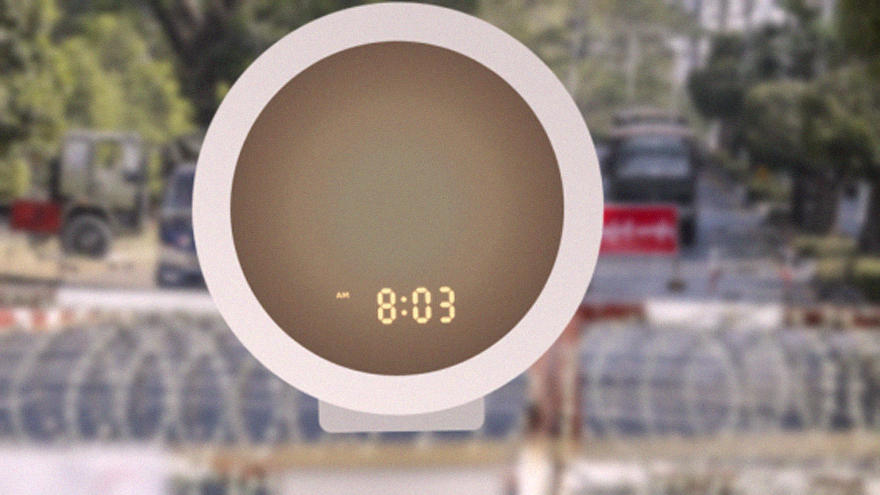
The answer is 8,03
